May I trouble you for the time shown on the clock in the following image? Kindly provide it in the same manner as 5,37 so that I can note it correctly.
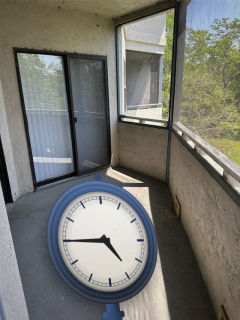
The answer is 4,45
